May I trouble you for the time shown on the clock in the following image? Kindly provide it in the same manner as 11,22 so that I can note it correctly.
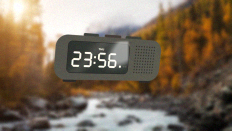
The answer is 23,56
